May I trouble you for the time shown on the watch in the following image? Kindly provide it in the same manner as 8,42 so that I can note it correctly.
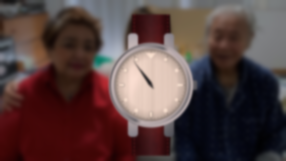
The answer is 10,54
